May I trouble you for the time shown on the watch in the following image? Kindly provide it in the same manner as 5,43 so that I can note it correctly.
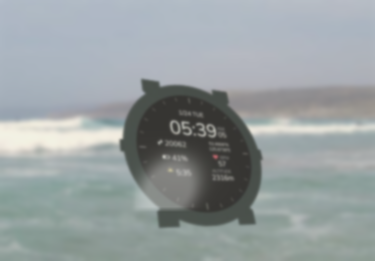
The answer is 5,39
